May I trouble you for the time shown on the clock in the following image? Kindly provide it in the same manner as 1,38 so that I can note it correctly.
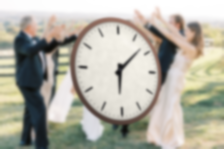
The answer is 6,08
